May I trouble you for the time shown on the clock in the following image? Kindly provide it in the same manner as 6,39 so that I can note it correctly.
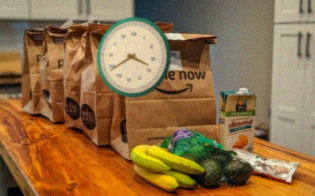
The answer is 3,39
